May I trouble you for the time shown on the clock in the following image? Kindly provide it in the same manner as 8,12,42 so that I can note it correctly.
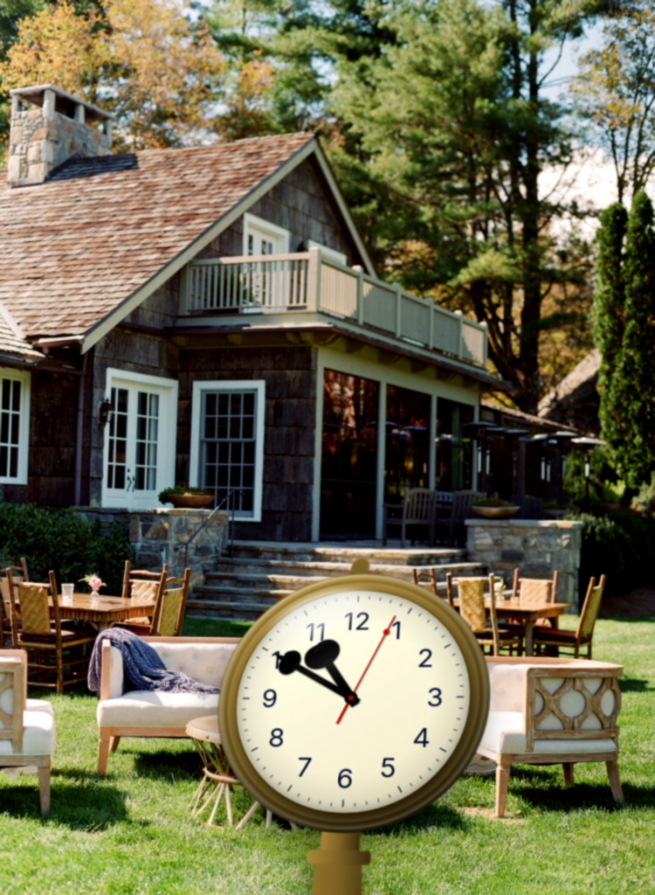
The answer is 10,50,04
